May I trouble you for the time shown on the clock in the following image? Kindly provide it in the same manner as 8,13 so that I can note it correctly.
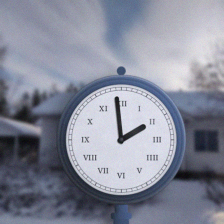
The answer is 1,59
